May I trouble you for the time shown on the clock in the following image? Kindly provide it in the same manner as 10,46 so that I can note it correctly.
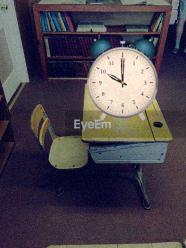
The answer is 10,00
